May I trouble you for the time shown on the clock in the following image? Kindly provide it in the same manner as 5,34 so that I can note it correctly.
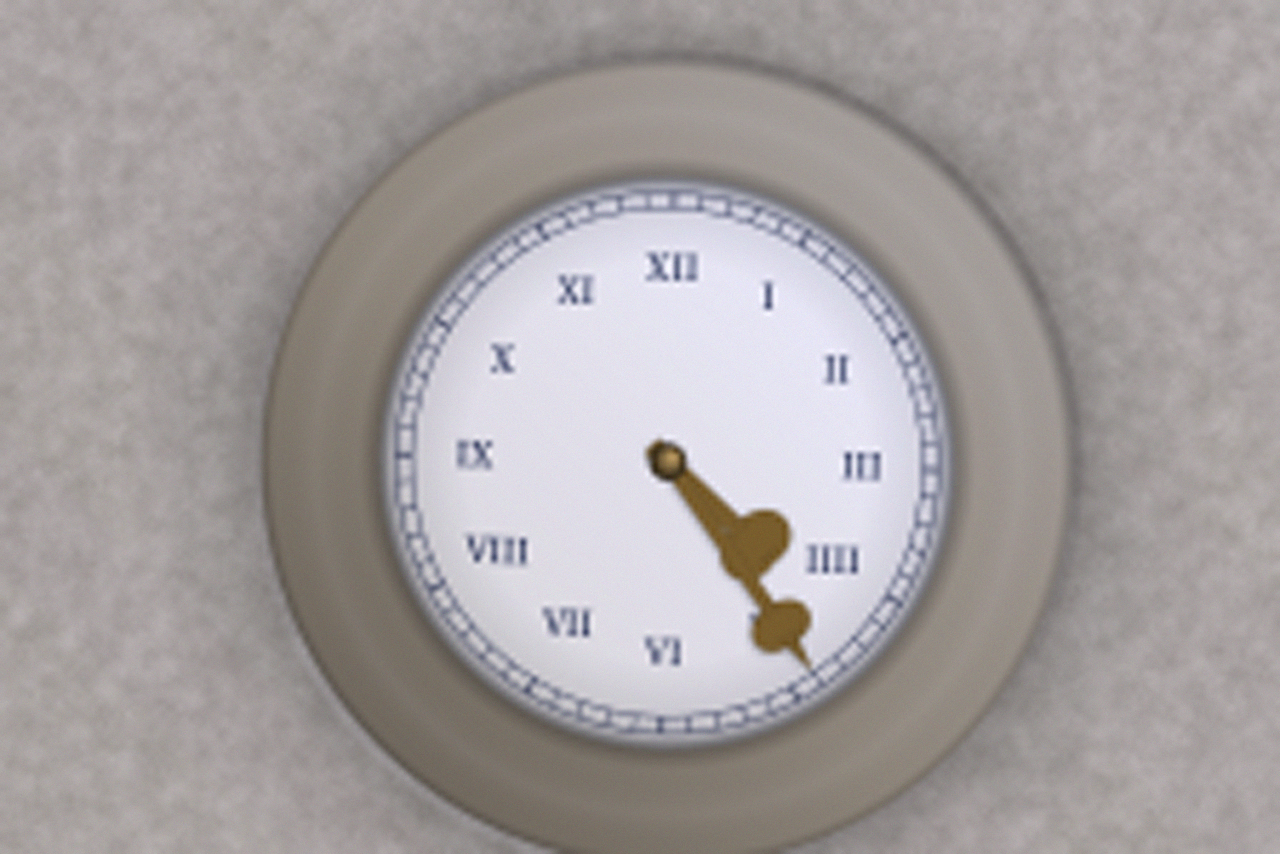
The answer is 4,24
